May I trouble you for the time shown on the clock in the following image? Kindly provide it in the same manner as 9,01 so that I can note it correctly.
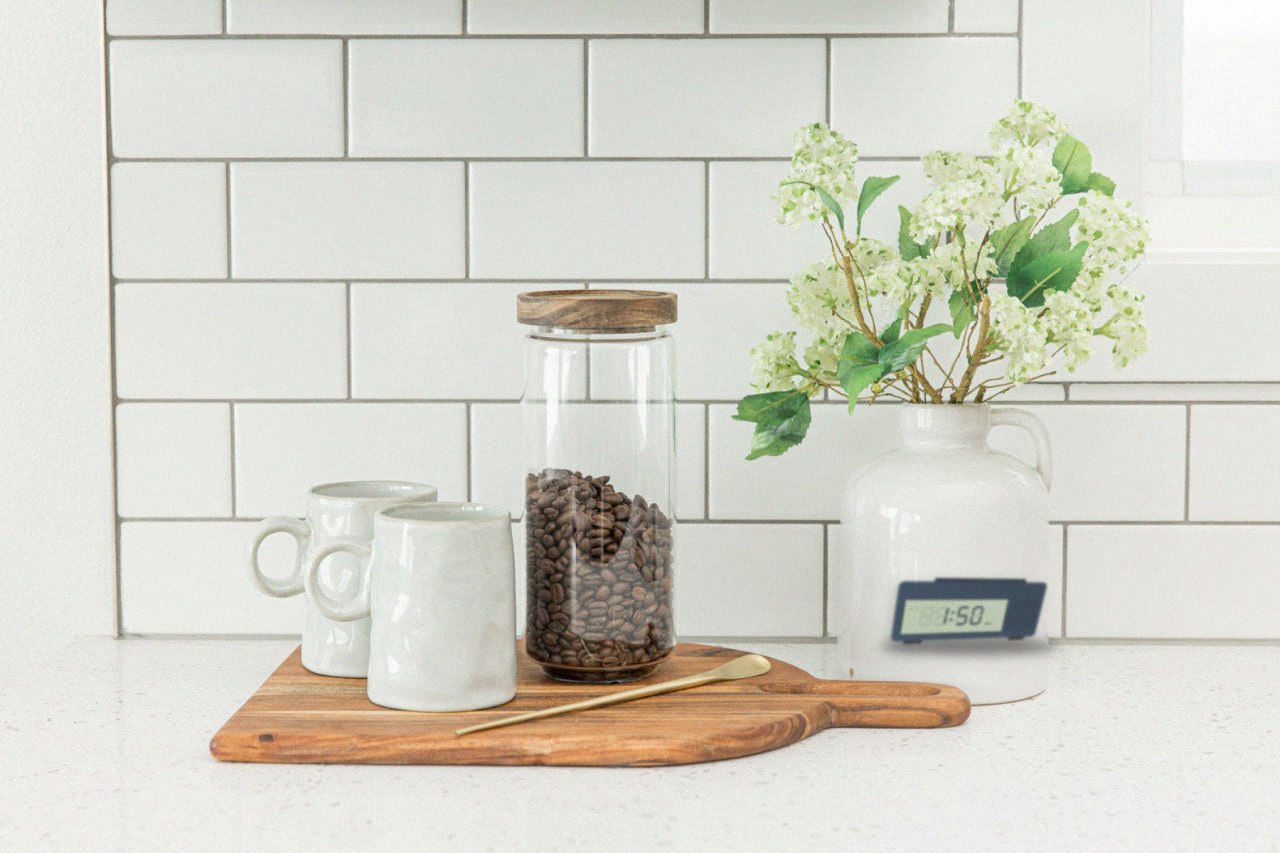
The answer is 1,50
